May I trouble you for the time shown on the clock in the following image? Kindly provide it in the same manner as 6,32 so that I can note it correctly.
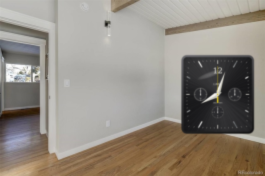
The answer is 8,03
